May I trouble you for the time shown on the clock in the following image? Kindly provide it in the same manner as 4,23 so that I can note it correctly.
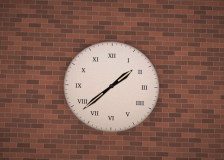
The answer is 1,38
